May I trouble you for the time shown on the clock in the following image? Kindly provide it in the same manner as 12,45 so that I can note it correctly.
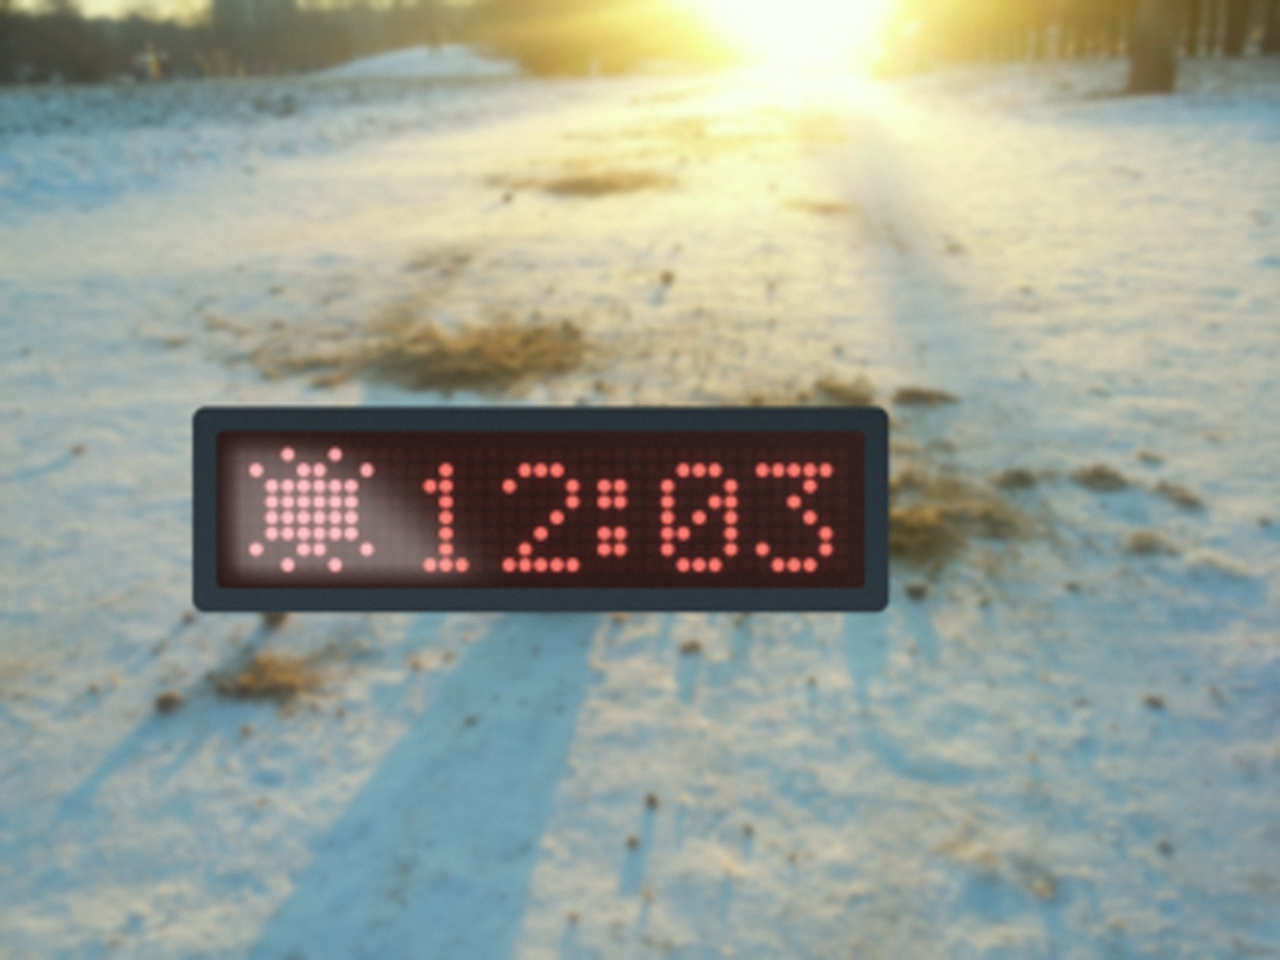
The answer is 12,03
